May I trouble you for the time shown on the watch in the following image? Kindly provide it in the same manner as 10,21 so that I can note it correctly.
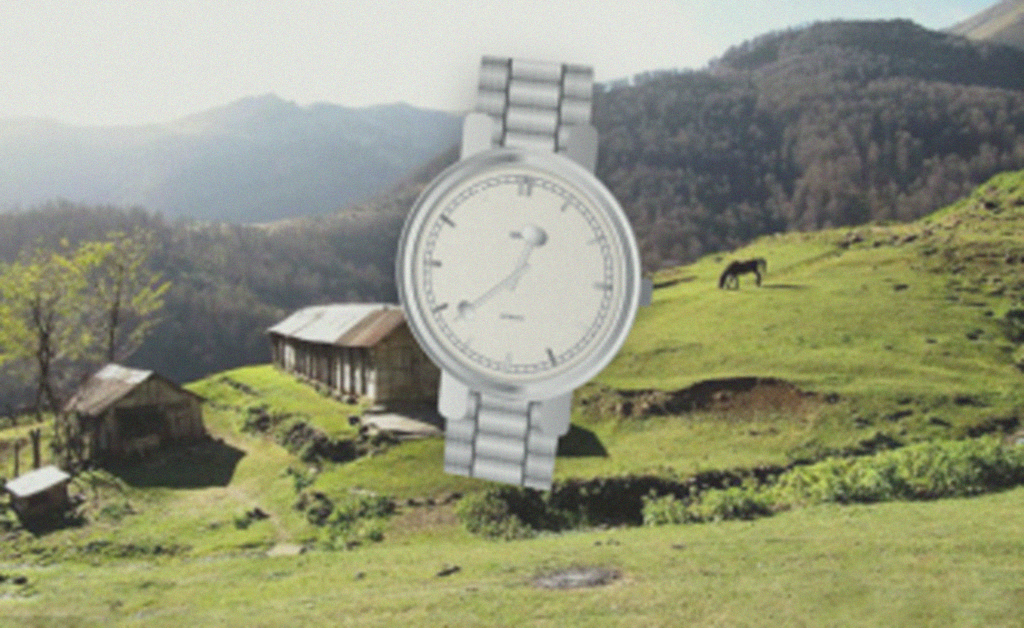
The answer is 12,38
